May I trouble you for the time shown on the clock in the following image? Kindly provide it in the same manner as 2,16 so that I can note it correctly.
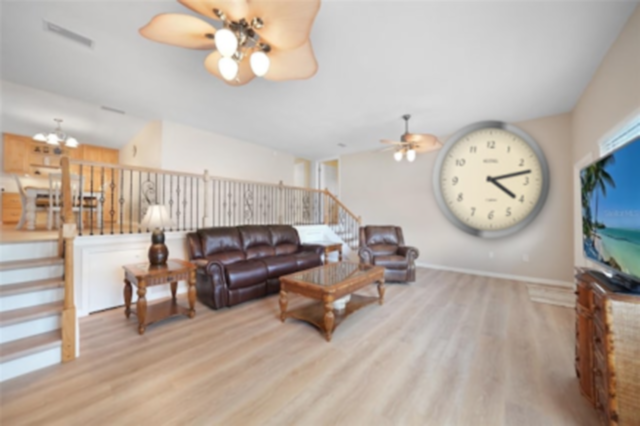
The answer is 4,13
